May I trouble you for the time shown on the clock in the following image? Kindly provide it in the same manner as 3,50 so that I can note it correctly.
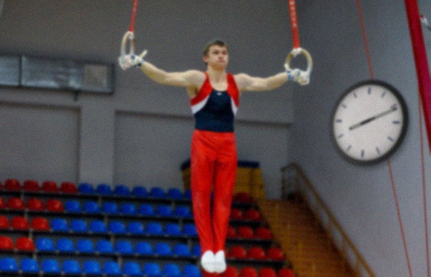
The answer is 8,11
